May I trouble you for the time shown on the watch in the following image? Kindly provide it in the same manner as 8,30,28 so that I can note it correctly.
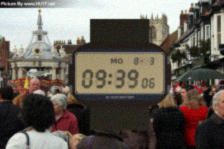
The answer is 9,39,06
